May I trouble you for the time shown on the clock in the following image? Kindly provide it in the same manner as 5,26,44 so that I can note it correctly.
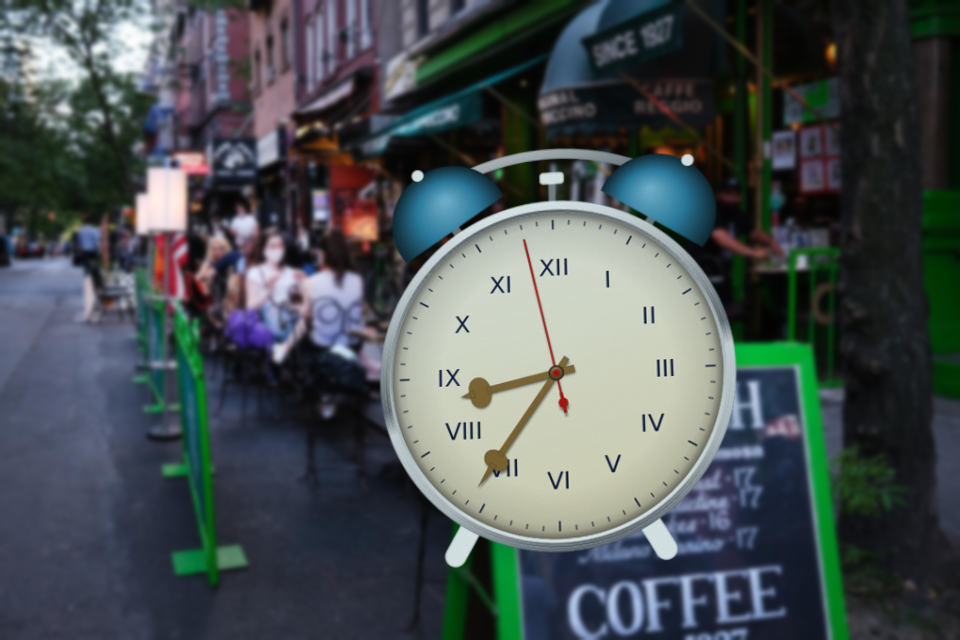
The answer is 8,35,58
